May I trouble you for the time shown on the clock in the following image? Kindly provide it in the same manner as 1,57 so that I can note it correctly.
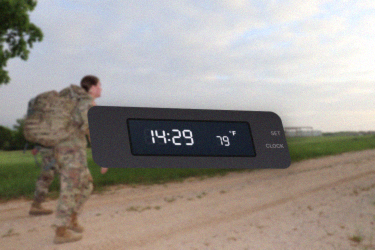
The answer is 14,29
